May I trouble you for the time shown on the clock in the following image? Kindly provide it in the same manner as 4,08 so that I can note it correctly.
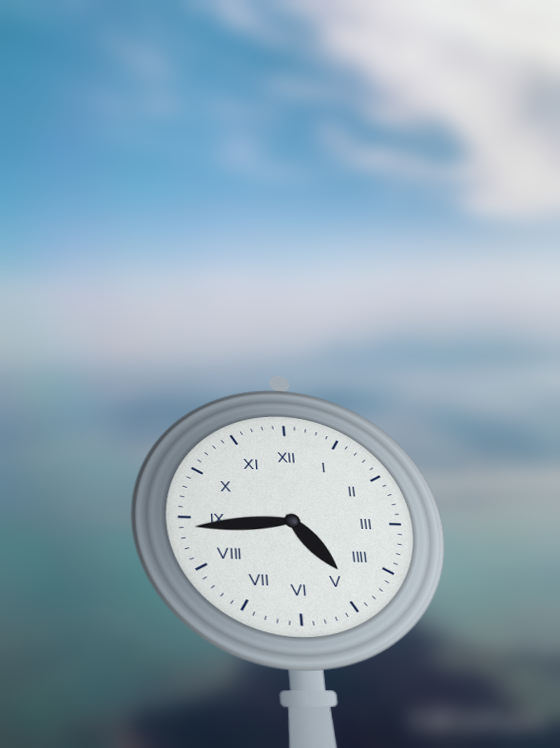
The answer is 4,44
